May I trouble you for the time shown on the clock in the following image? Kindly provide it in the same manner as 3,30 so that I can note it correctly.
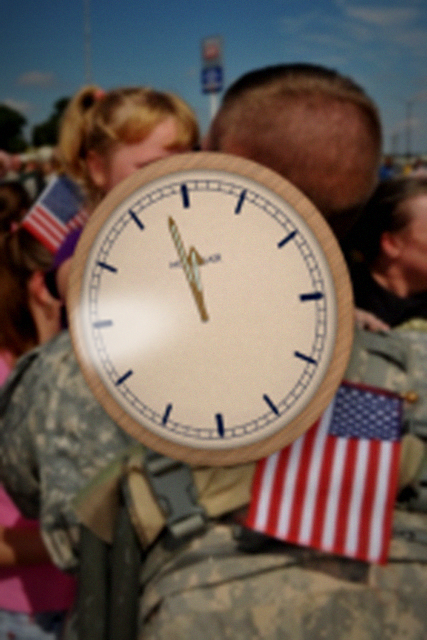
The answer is 11,58
